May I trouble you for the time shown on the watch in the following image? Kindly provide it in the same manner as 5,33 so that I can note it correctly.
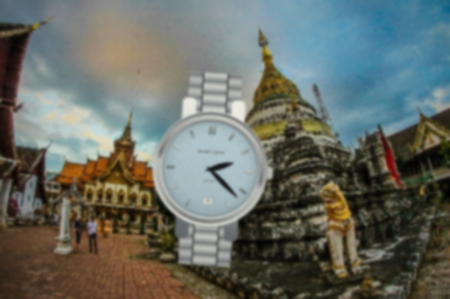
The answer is 2,22
